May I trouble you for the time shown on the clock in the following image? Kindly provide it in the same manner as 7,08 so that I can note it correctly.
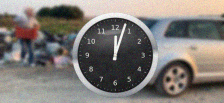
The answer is 12,03
